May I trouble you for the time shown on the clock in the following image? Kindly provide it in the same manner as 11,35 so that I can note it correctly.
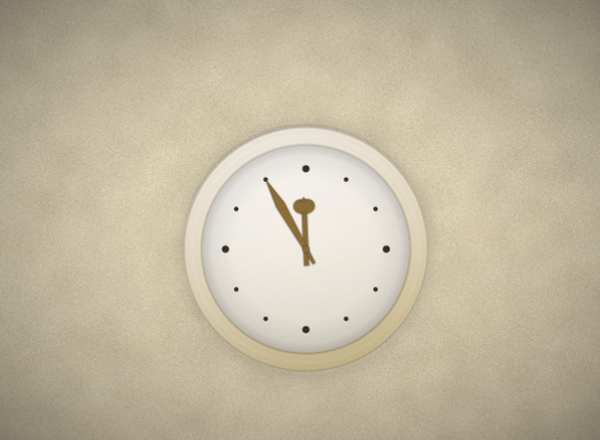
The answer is 11,55
